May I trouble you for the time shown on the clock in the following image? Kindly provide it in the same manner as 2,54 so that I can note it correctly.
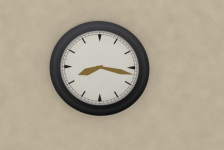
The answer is 8,17
